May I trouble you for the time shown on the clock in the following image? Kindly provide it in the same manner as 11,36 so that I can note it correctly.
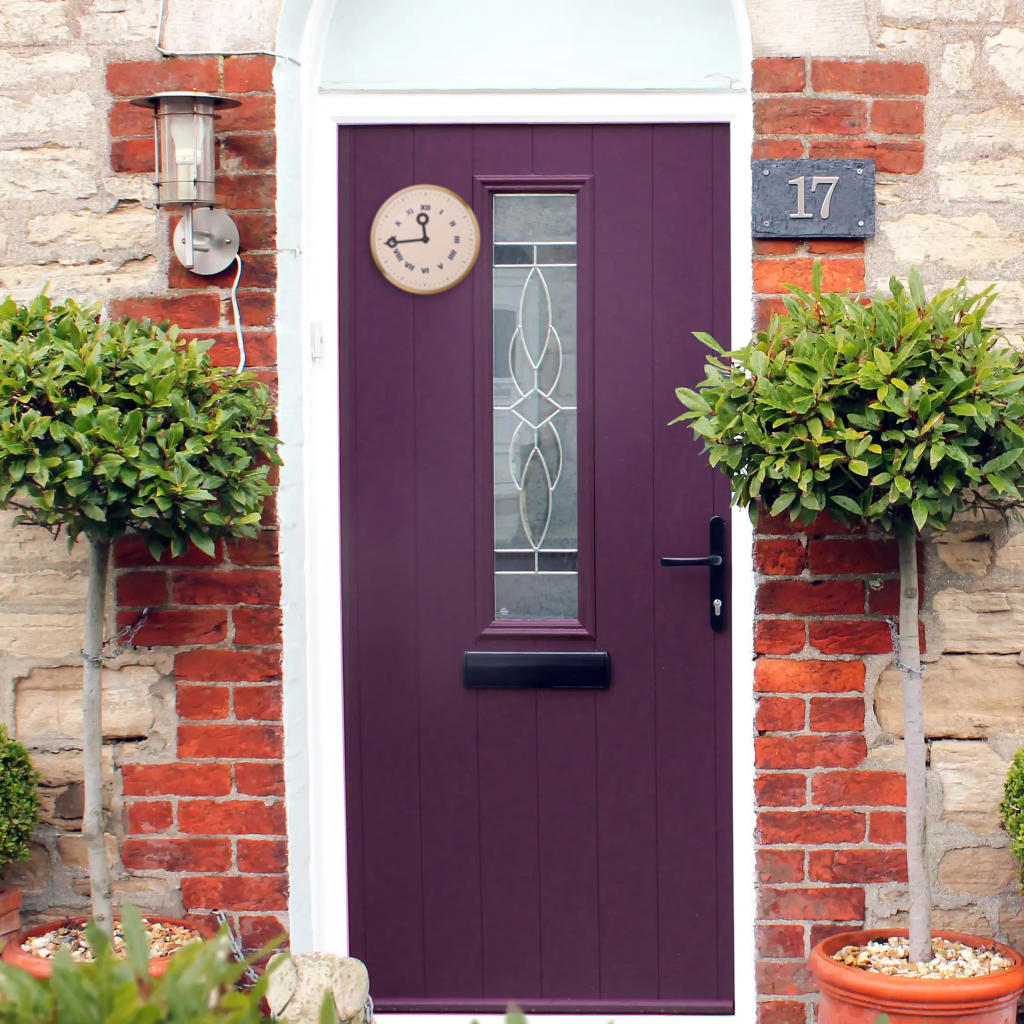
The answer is 11,44
